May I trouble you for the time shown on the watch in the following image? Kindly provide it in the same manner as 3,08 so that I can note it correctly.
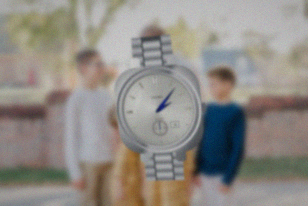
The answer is 2,07
